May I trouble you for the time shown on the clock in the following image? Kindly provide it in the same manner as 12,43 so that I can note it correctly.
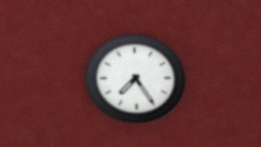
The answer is 7,25
